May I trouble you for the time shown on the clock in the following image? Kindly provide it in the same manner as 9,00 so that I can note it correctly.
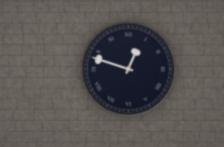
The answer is 12,48
